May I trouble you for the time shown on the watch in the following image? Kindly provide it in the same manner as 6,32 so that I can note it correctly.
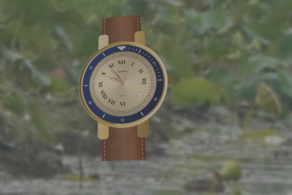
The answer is 9,54
